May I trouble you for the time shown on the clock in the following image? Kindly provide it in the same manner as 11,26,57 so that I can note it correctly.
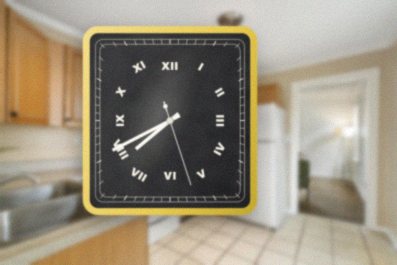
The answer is 7,40,27
